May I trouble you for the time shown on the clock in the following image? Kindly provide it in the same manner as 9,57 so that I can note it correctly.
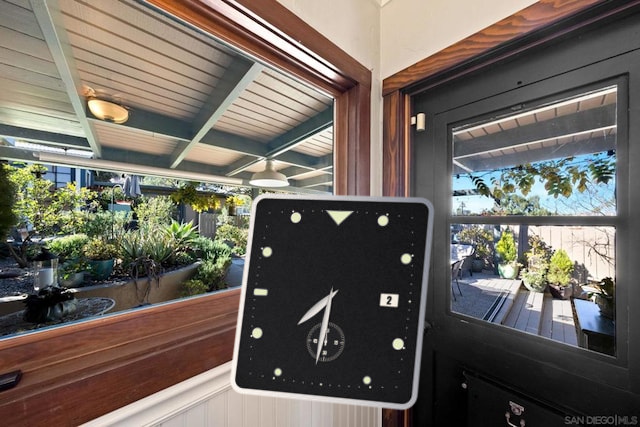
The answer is 7,31
